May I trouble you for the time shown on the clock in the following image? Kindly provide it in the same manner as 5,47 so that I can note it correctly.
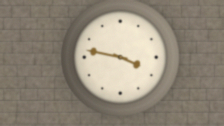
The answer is 3,47
